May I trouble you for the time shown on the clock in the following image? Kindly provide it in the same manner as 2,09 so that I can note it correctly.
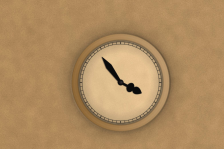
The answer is 3,54
